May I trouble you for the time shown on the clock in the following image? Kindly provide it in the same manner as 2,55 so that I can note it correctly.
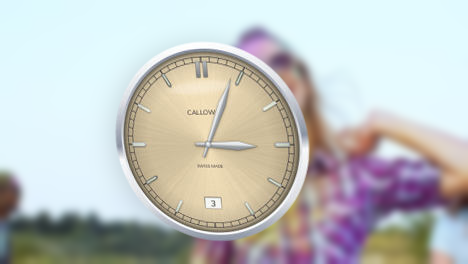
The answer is 3,04
